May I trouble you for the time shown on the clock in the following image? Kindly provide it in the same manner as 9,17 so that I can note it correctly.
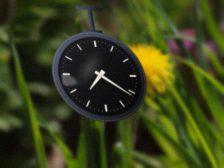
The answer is 7,21
